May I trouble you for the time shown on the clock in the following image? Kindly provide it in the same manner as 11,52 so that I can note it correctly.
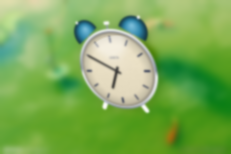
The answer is 6,50
